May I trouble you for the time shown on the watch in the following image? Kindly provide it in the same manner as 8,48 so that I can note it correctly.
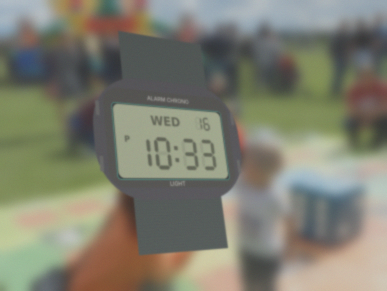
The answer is 10,33
